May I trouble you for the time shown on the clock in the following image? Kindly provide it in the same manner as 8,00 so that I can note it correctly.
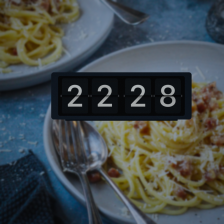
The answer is 22,28
